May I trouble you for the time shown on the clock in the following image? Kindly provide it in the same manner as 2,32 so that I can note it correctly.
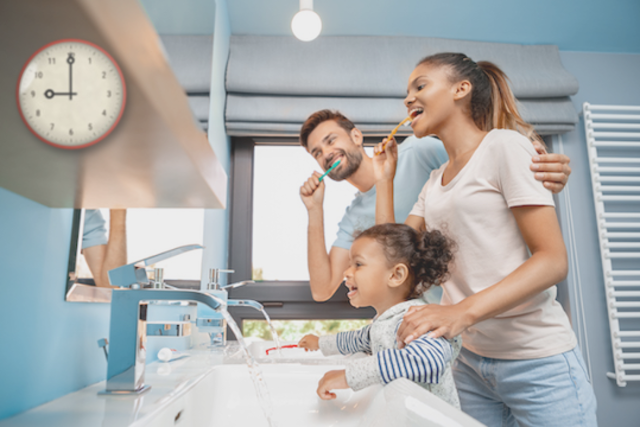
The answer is 9,00
